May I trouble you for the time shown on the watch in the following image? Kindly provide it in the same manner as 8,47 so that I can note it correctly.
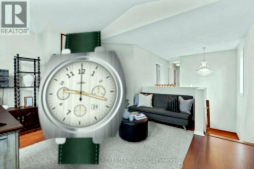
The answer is 9,18
